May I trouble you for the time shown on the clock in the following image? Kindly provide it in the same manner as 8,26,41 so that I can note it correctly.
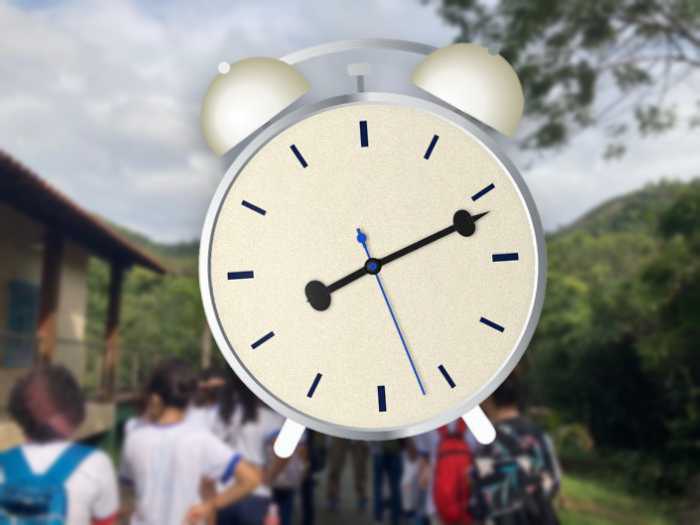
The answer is 8,11,27
